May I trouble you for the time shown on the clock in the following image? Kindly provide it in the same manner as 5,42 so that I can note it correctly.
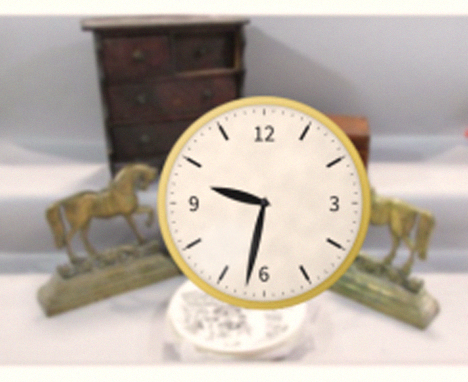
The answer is 9,32
